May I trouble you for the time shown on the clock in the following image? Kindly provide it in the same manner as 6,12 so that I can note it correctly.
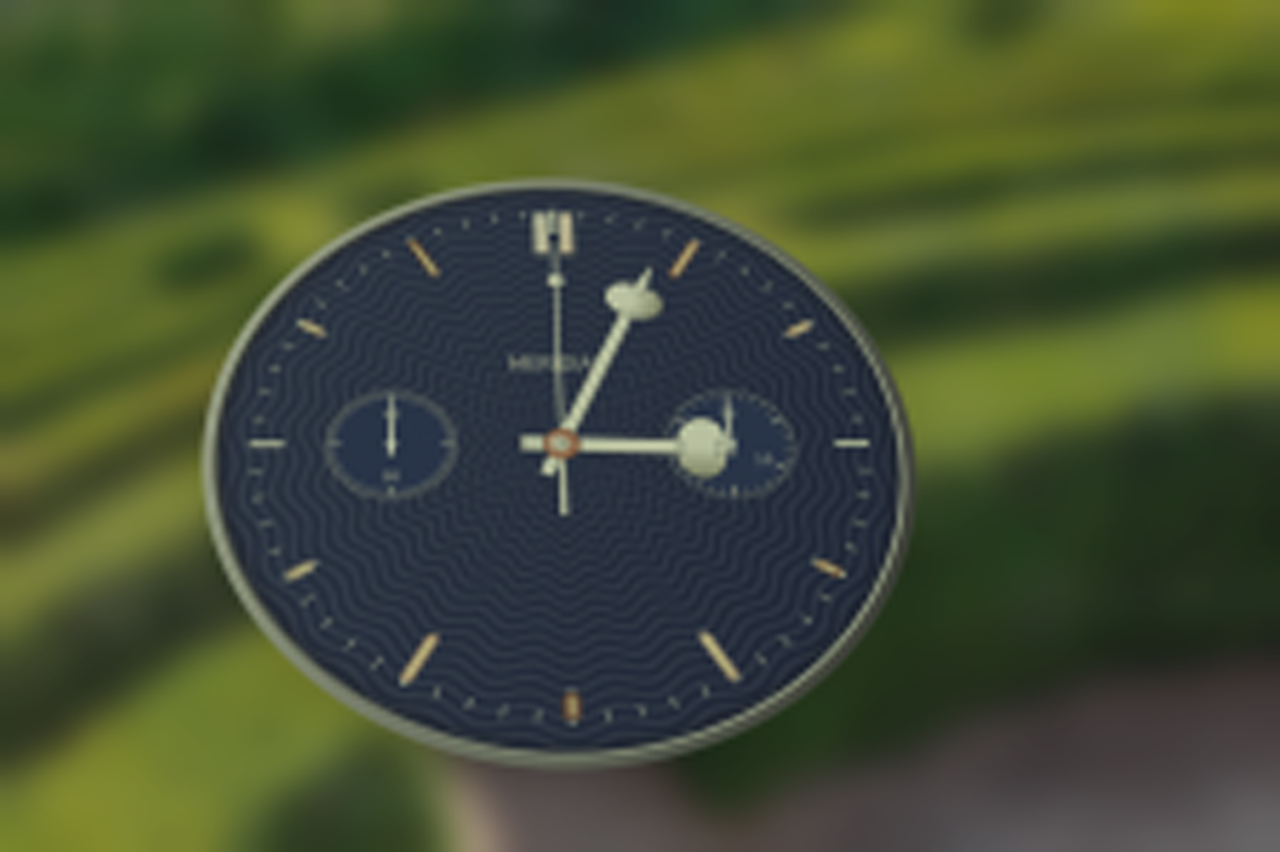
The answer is 3,04
